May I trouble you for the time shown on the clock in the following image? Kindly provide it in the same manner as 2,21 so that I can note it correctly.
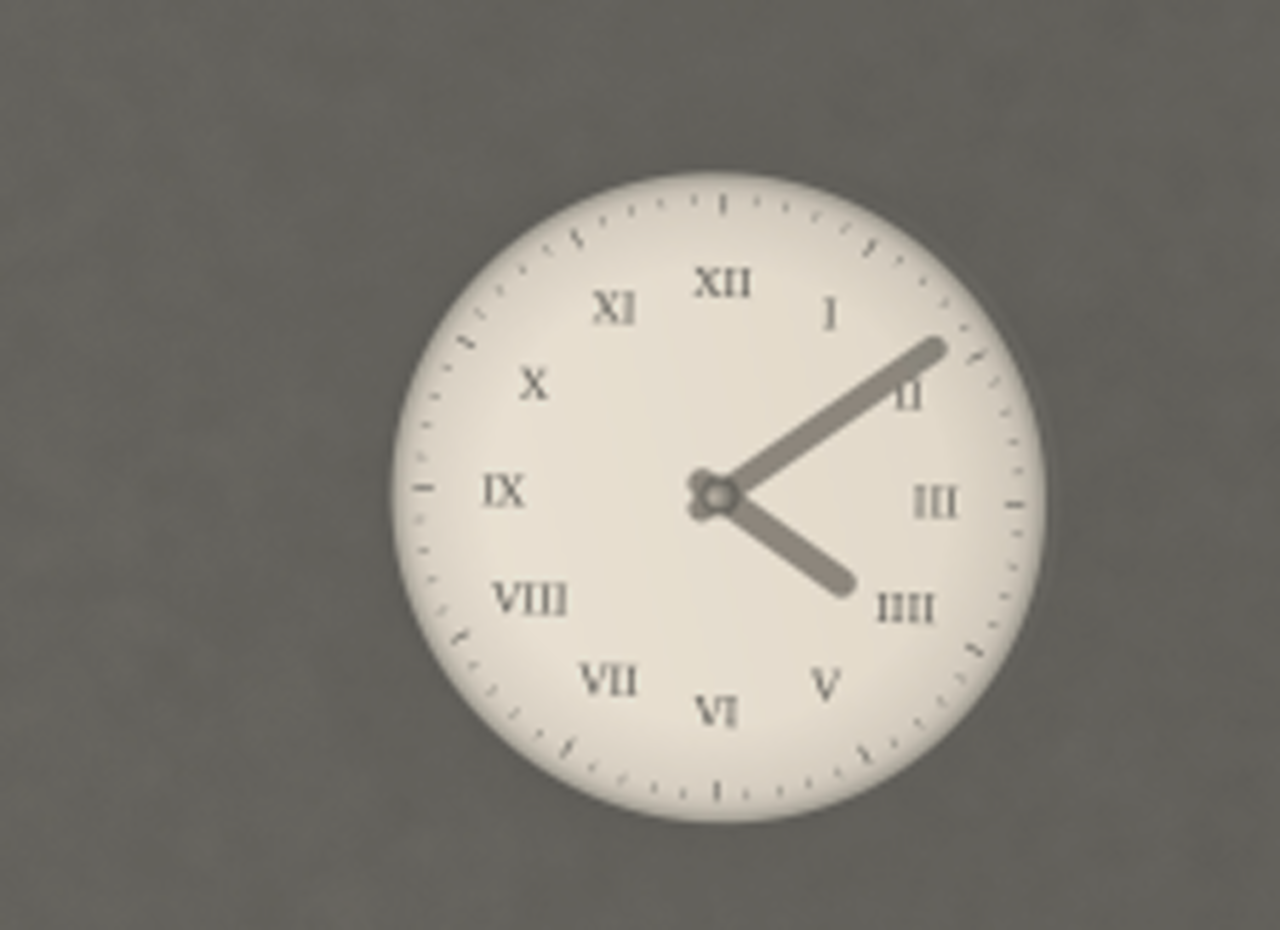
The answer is 4,09
